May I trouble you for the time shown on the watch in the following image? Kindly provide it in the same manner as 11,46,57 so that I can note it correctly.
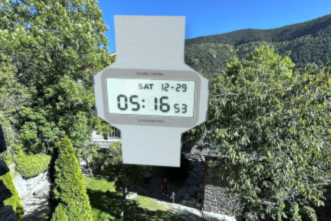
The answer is 5,16,53
